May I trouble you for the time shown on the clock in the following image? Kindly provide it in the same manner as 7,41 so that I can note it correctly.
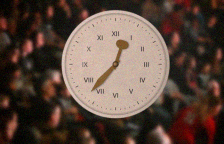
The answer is 12,37
